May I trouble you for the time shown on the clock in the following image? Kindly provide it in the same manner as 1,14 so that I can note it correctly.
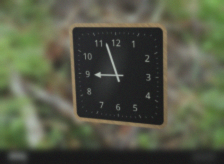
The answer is 8,57
